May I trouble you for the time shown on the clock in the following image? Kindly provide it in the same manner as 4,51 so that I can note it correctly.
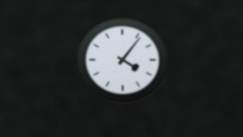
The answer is 4,06
